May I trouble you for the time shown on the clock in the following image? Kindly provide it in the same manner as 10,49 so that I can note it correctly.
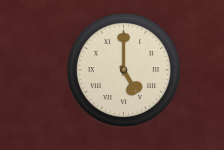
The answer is 5,00
